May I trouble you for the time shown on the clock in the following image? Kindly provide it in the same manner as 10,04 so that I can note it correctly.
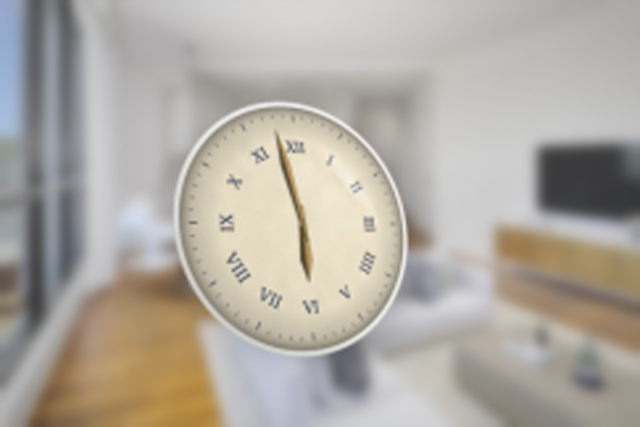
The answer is 5,58
